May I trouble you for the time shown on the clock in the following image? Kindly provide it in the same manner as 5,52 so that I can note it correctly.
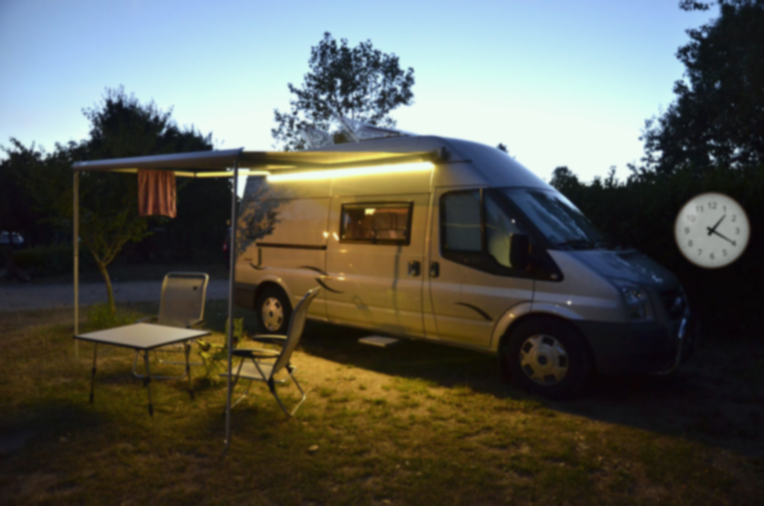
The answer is 1,20
